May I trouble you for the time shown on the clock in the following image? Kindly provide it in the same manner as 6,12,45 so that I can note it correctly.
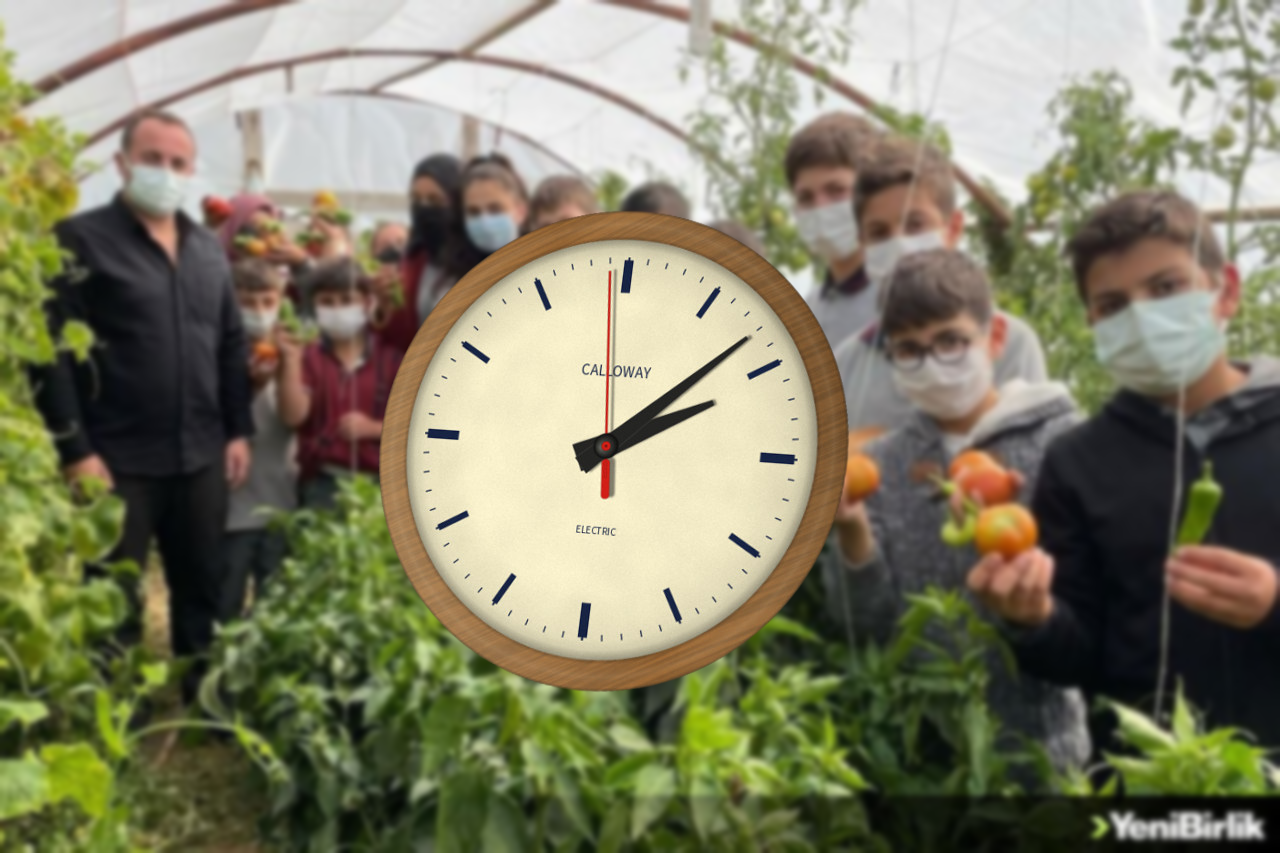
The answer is 2,07,59
